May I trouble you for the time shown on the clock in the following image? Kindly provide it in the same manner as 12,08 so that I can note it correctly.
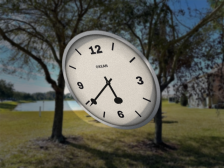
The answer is 5,39
